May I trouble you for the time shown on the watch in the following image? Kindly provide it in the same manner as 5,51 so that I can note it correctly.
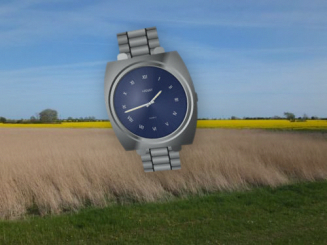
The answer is 1,43
